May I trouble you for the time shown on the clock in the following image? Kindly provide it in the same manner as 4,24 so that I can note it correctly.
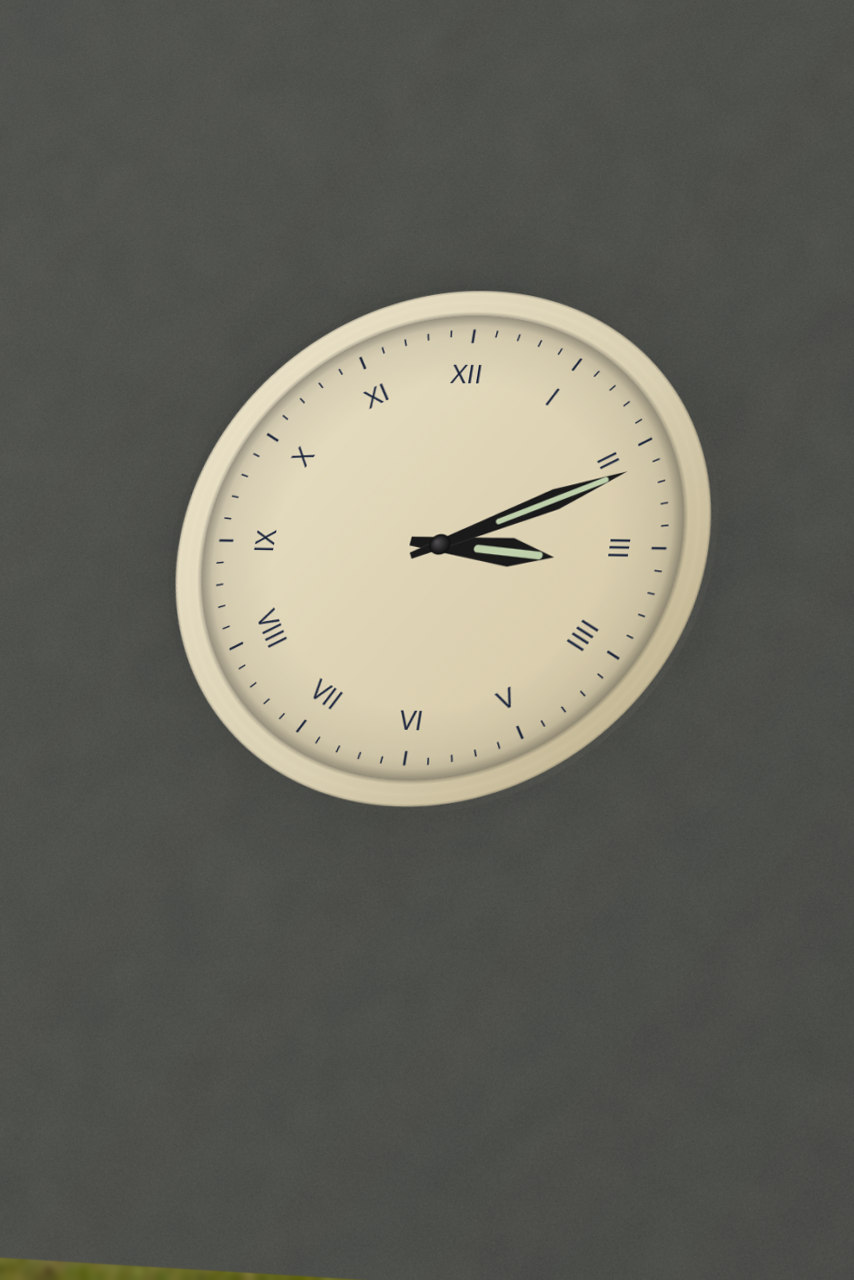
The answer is 3,11
